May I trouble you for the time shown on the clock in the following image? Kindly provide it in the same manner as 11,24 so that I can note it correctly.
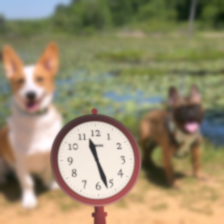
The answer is 11,27
